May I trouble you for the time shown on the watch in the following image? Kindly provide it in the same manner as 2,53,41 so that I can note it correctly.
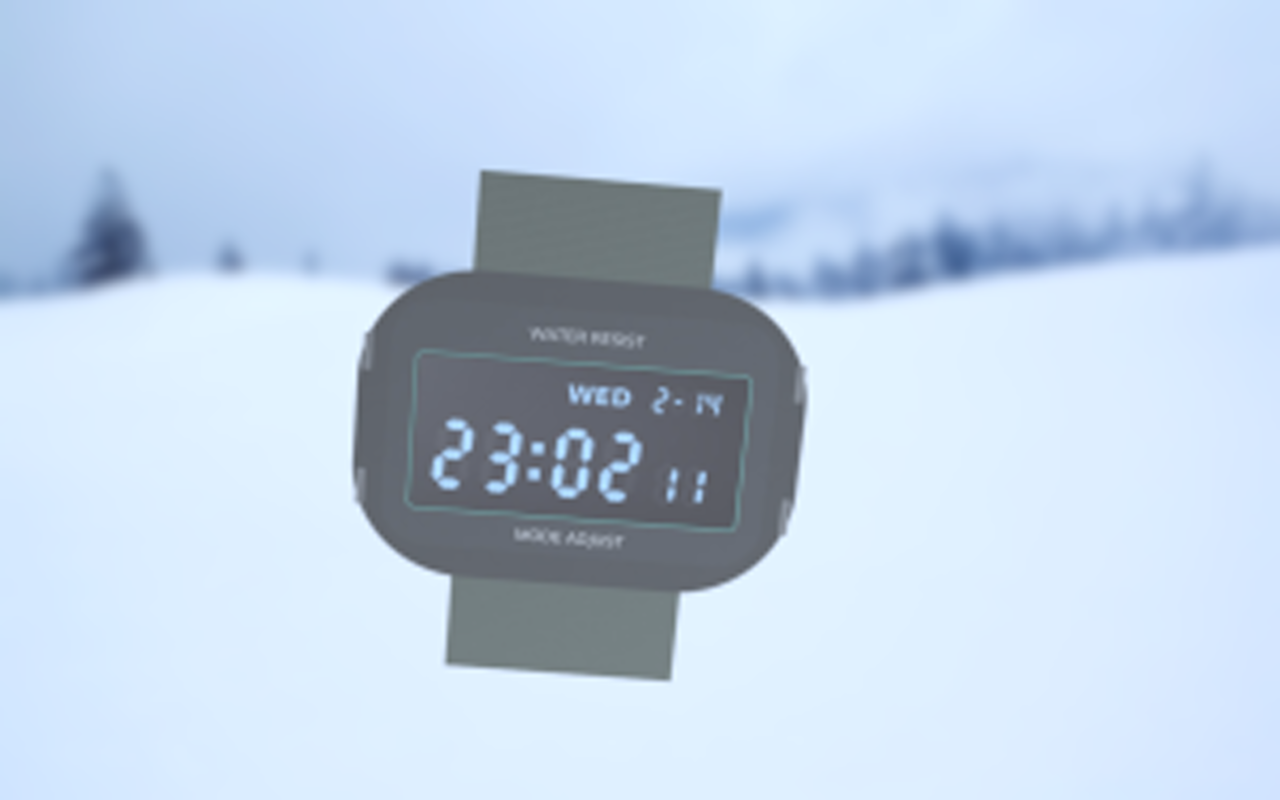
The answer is 23,02,11
